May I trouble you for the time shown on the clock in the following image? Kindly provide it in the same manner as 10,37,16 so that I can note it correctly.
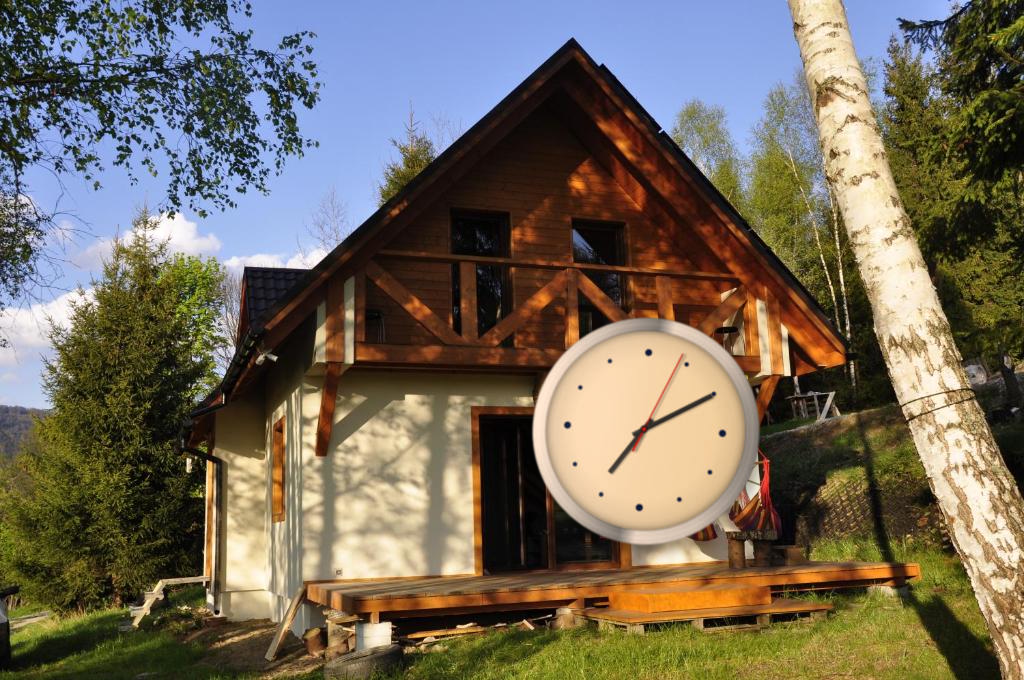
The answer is 7,10,04
